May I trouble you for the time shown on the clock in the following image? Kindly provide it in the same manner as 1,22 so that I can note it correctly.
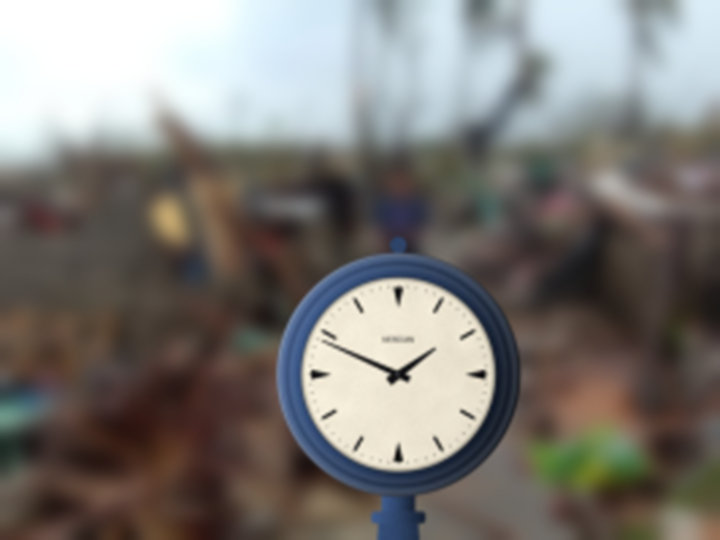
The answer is 1,49
